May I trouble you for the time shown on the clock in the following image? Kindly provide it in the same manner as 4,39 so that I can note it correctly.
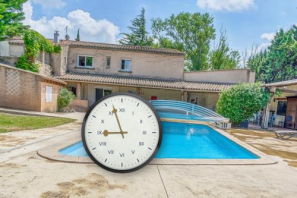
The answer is 8,57
